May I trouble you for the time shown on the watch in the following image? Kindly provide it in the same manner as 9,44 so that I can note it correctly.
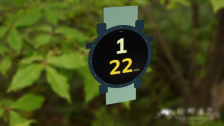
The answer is 1,22
